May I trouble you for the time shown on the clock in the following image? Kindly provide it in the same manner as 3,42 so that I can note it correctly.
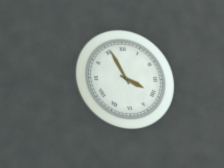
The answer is 3,56
